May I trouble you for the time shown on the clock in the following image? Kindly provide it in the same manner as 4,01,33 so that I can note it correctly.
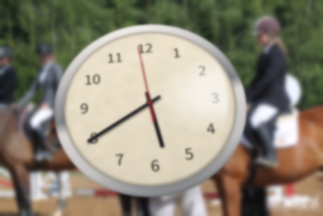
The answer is 5,39,59
